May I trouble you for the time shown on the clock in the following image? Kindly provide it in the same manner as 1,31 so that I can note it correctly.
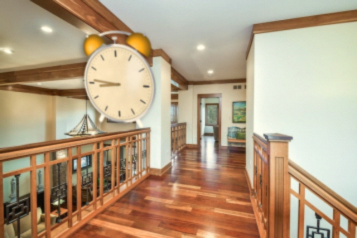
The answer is 8,46
